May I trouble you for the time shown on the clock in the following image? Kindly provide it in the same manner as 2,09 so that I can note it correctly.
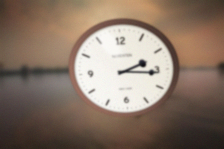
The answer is 2,16
